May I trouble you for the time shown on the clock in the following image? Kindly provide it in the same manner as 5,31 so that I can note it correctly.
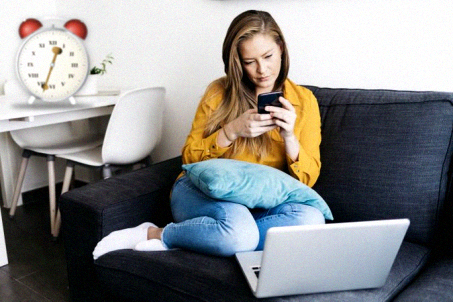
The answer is 12,33
